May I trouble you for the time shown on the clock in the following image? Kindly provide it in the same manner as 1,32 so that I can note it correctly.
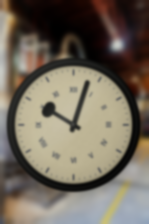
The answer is 10,03
